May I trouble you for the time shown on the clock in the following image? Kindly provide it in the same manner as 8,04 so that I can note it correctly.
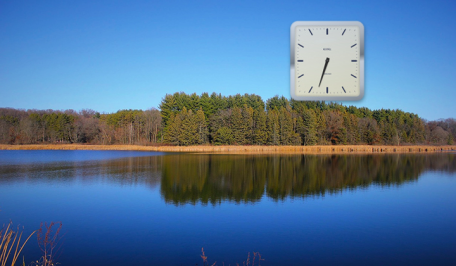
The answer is 6,33
